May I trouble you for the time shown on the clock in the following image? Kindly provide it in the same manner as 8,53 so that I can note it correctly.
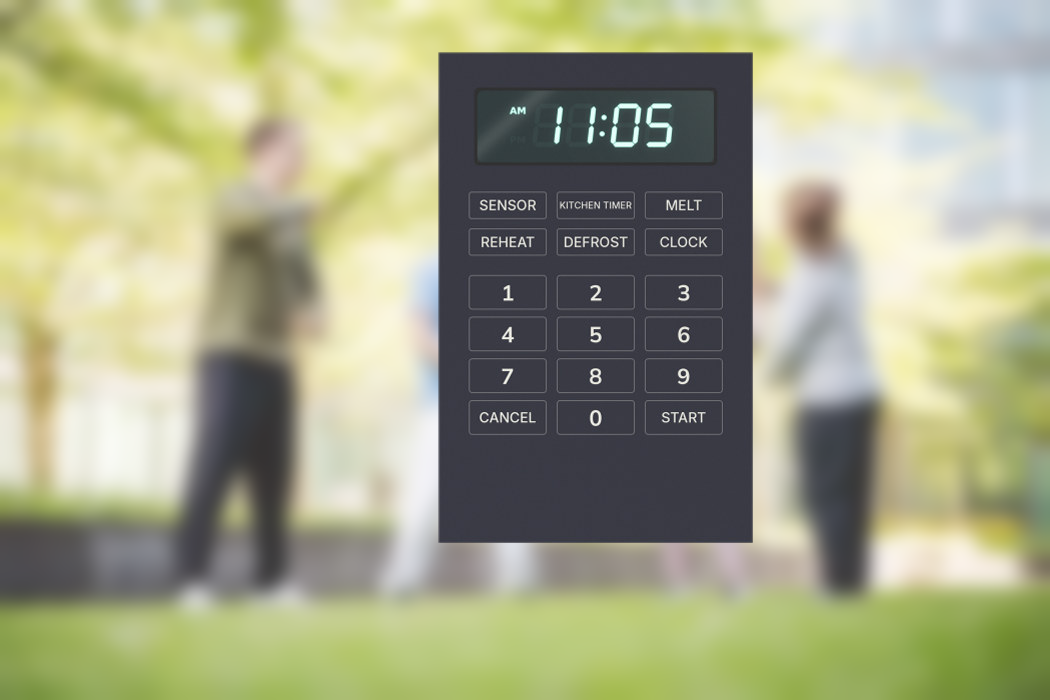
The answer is 11,05
